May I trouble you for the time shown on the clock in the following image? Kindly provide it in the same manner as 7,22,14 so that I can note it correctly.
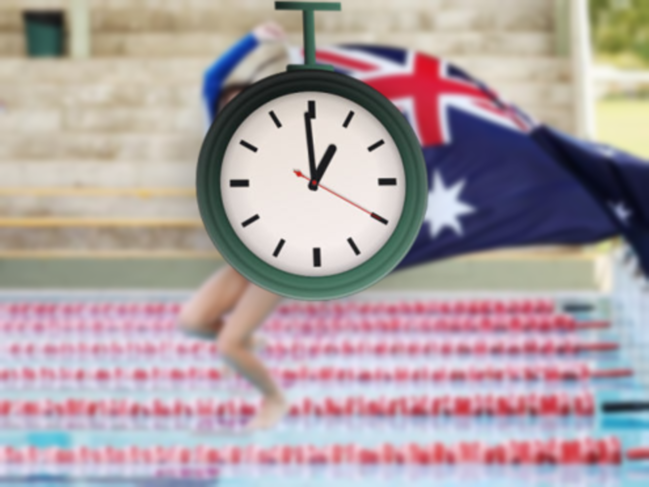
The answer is 12,59,20
